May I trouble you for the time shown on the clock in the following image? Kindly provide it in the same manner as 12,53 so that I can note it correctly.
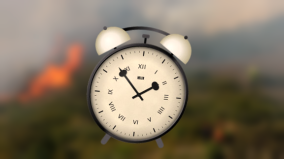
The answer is 1,53
